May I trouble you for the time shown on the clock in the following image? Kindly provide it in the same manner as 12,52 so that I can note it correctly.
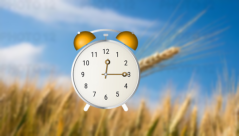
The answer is 12,15
